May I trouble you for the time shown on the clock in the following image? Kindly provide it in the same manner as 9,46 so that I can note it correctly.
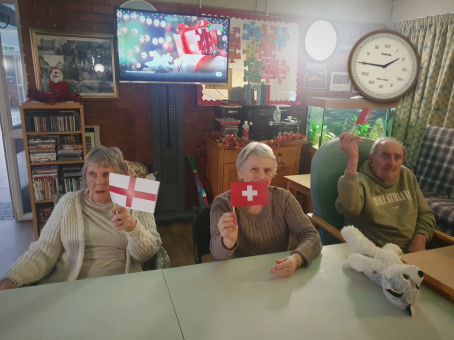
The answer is 1,45
